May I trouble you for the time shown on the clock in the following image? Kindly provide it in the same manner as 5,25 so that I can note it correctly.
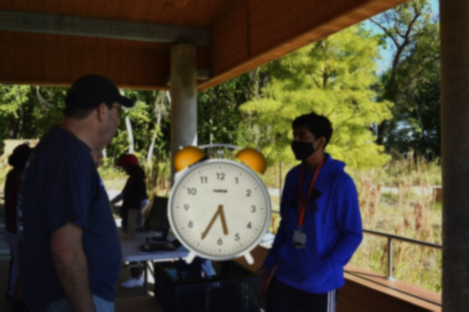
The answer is 5,35
